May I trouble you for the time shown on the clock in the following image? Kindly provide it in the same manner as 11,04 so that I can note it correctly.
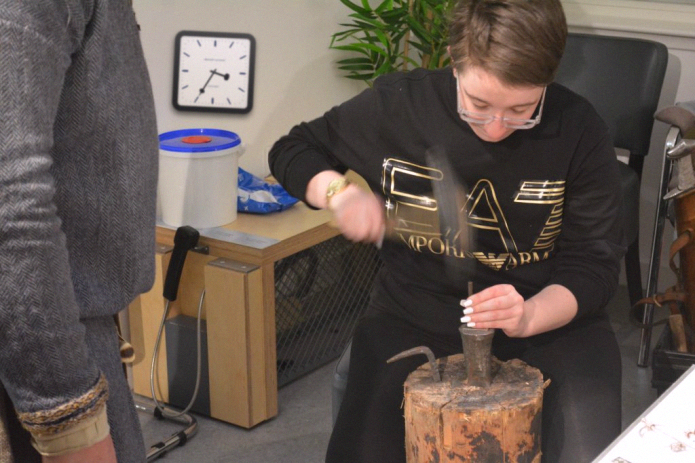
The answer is 3,35
